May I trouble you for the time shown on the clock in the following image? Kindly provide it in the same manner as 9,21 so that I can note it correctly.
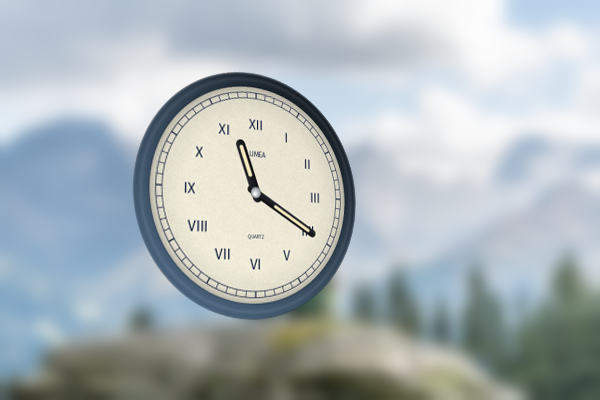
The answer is 11,20
